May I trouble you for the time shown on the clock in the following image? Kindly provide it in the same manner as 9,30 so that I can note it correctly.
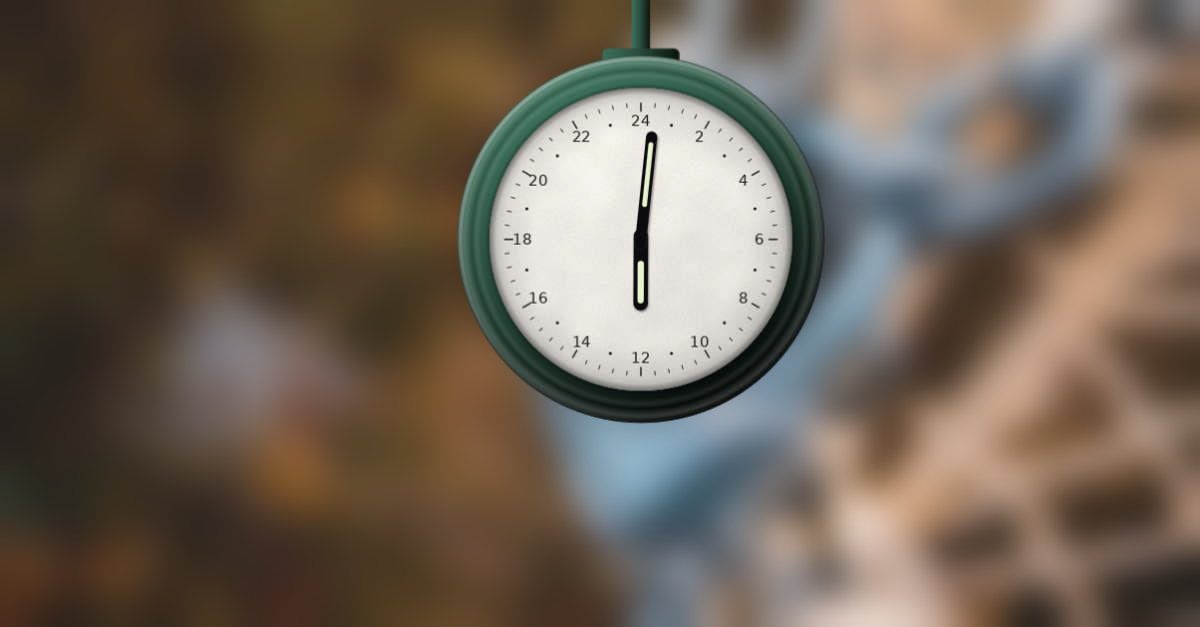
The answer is 12,01
